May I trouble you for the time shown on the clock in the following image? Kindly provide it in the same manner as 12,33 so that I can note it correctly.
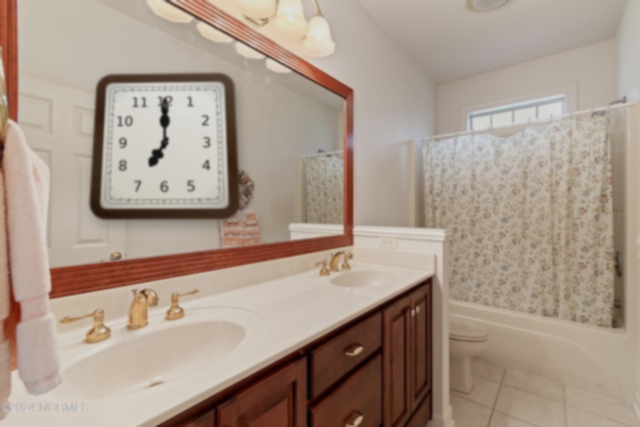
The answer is 7,00
